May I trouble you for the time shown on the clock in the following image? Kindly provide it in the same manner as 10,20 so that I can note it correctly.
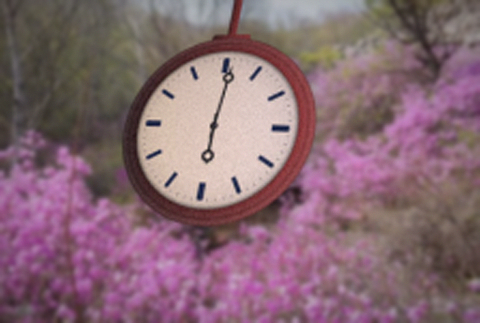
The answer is 6,01
